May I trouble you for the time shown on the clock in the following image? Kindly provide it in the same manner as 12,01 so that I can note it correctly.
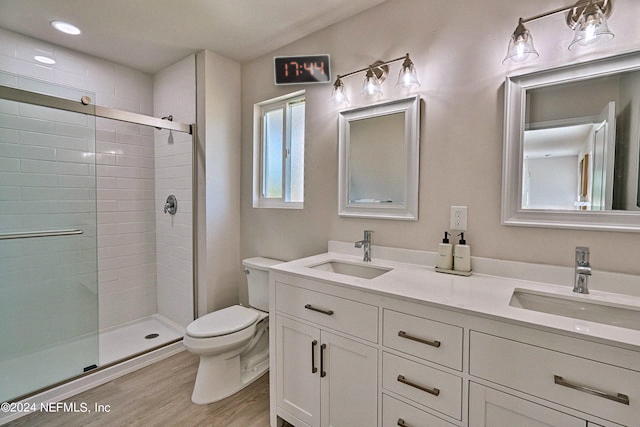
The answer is 17,44
